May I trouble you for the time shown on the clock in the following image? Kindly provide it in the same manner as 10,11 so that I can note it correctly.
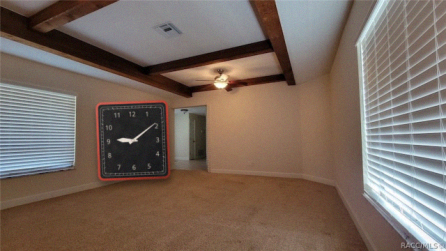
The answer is 9,09
